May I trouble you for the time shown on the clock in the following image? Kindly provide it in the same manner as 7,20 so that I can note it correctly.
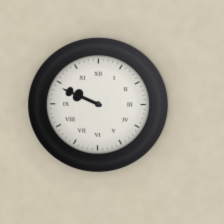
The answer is 9,49
